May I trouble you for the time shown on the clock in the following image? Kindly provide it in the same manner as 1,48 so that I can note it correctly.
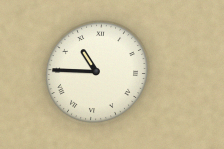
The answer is 10,45
